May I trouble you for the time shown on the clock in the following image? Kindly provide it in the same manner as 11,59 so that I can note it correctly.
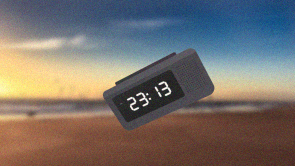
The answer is 23,13
